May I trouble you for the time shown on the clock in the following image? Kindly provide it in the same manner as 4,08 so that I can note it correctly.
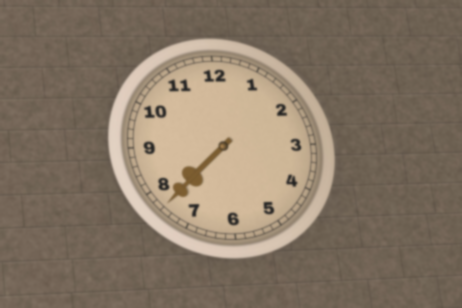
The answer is 7,38
